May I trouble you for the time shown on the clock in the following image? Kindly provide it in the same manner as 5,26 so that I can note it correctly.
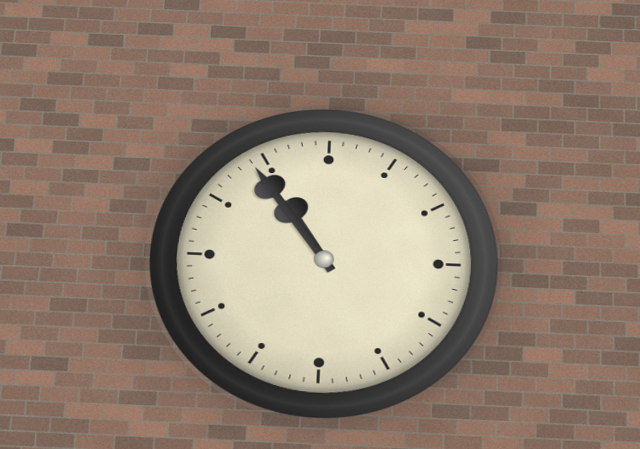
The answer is 10,54
